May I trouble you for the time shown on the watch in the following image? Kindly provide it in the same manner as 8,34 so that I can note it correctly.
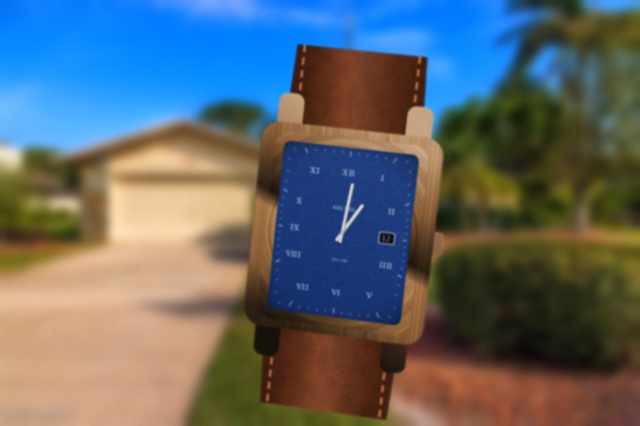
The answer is 1,01
